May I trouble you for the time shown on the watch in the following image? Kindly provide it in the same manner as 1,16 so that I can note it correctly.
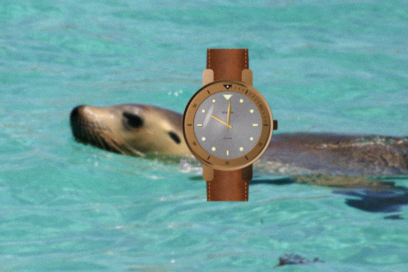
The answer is 10,01
